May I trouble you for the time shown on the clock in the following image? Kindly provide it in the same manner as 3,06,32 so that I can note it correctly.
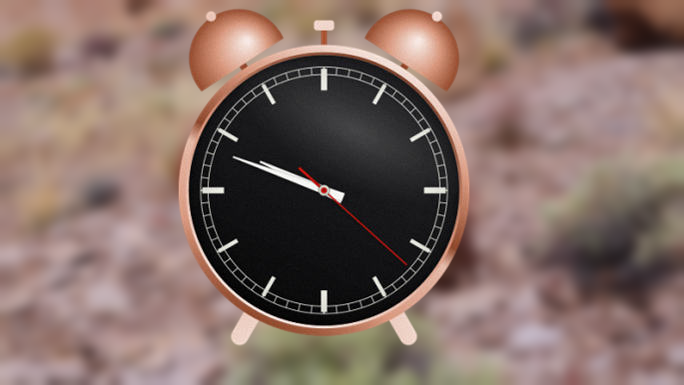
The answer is 9,48,22
